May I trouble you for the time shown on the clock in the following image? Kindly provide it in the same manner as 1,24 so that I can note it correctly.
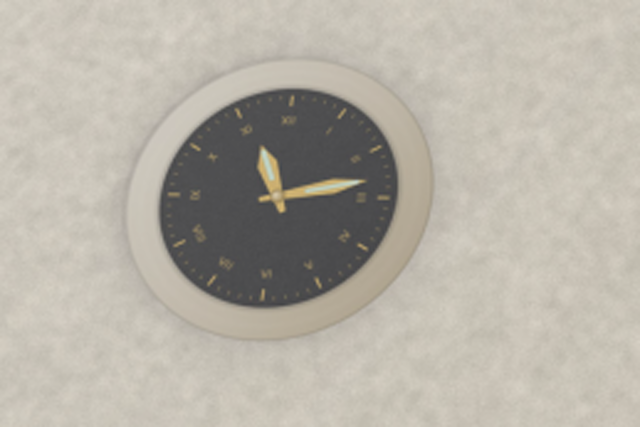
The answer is 11,13
